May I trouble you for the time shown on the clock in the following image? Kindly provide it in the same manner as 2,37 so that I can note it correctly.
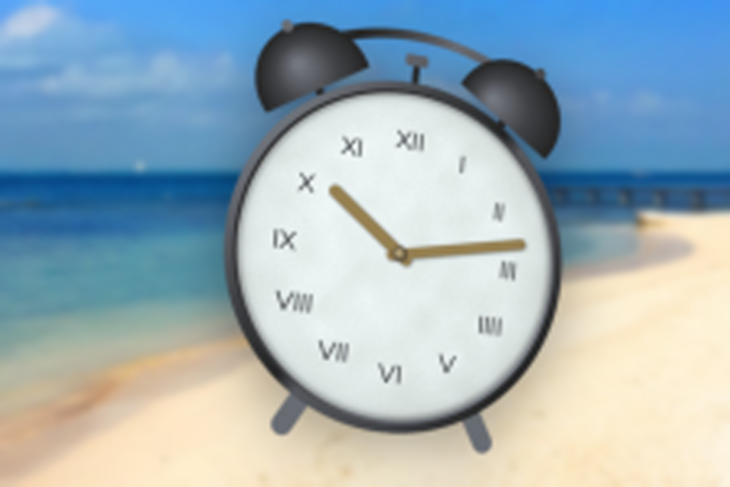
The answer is 10,13
